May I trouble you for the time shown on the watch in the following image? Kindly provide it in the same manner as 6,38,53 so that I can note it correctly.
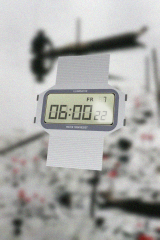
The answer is 6,00,22
